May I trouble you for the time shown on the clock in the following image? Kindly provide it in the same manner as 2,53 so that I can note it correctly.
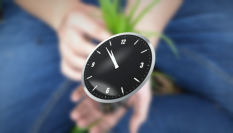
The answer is 10,53
